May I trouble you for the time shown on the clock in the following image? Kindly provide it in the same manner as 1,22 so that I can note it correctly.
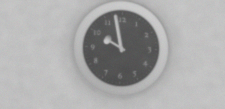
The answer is 9,58
